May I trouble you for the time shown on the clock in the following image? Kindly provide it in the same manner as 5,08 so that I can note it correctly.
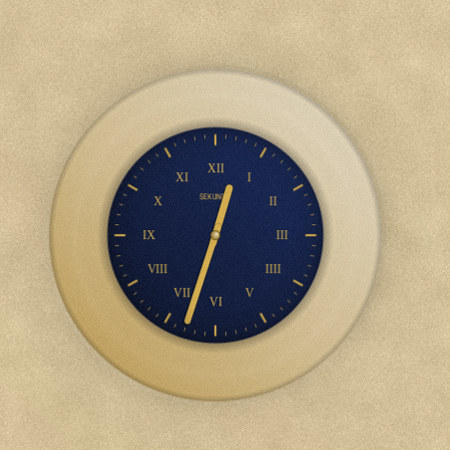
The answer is 12,33
